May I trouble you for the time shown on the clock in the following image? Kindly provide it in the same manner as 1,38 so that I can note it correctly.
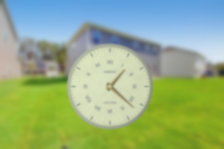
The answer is 1,22
